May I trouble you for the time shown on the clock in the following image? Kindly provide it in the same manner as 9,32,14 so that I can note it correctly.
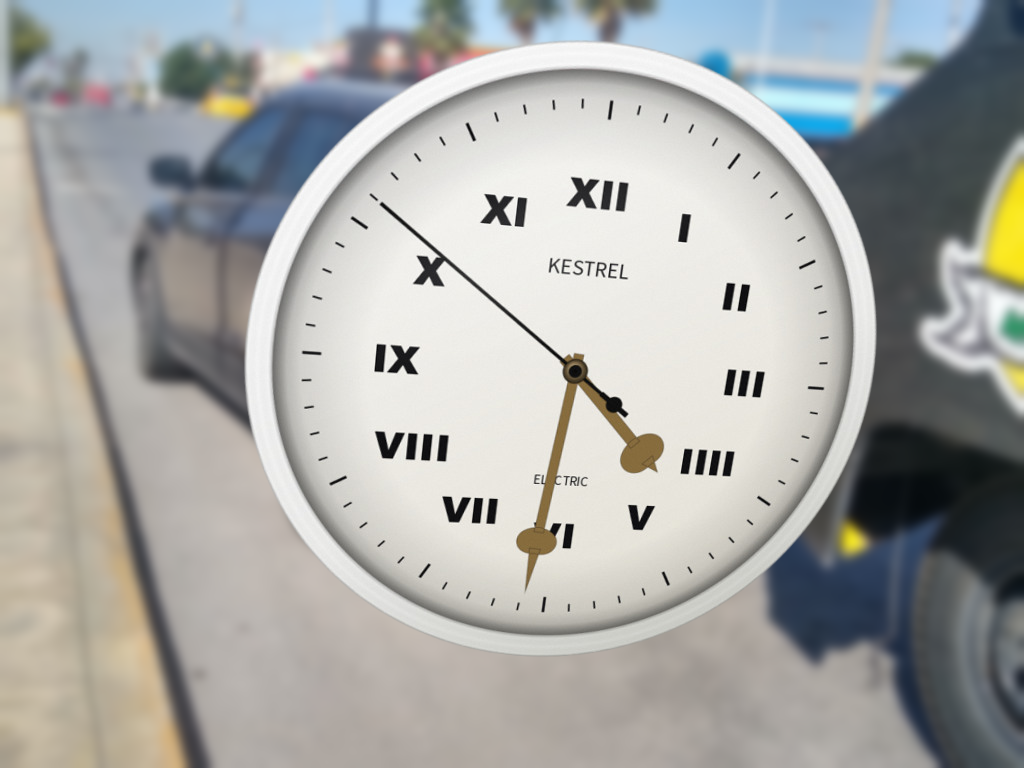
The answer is 4,30,51
